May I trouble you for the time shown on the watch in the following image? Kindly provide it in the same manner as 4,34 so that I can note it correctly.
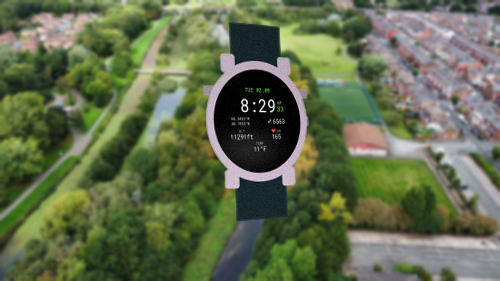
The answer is 8,29
